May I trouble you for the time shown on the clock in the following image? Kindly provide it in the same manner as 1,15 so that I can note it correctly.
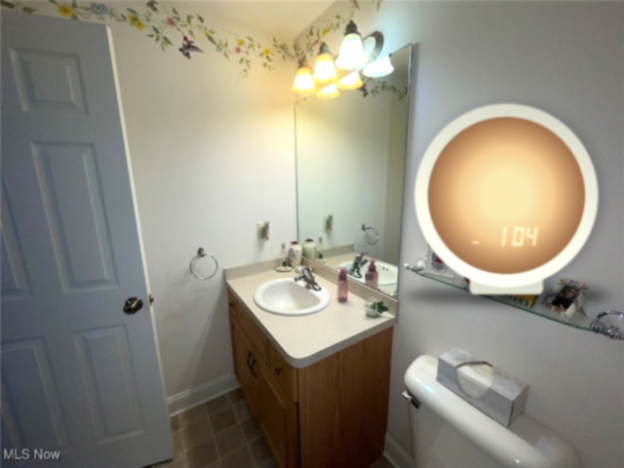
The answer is 1,04
